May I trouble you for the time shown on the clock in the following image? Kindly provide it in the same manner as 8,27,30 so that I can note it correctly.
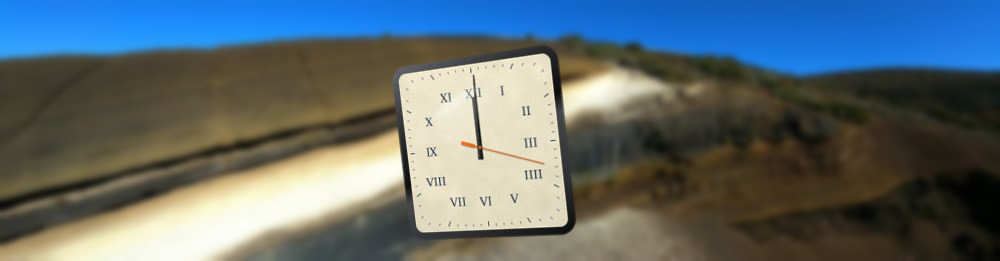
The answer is 12,00,18
